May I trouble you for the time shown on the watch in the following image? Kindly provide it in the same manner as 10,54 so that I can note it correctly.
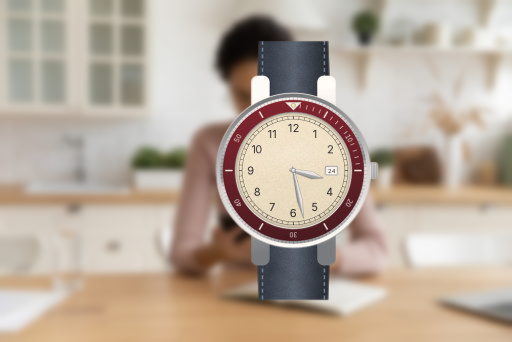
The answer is 3,28
